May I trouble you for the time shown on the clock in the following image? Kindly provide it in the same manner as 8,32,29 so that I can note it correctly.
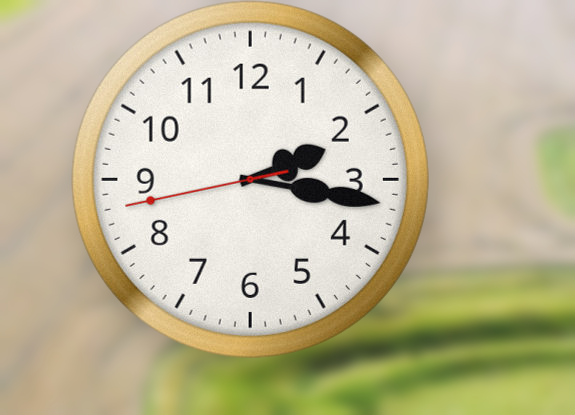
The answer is 2,16,43
